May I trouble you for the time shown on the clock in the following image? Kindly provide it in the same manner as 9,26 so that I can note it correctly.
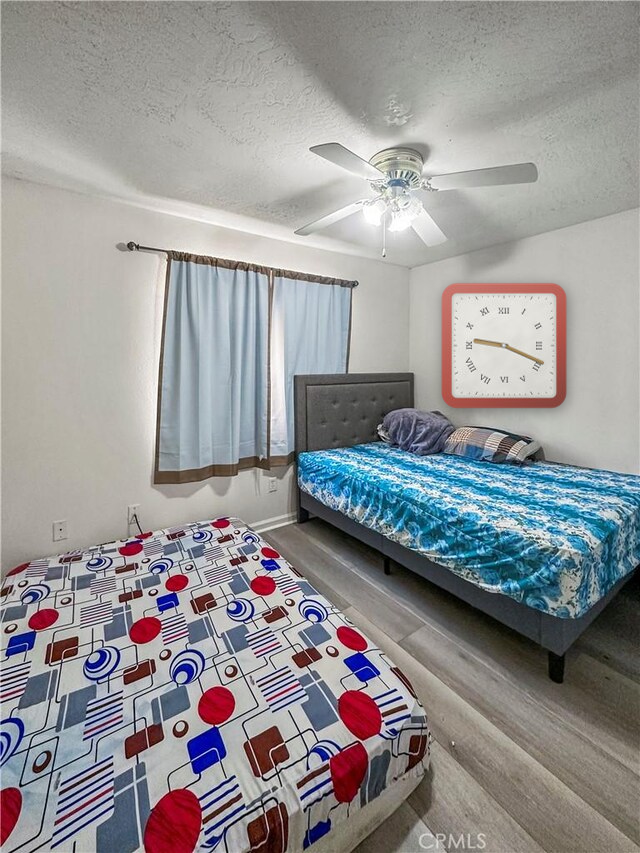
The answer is 9,19
